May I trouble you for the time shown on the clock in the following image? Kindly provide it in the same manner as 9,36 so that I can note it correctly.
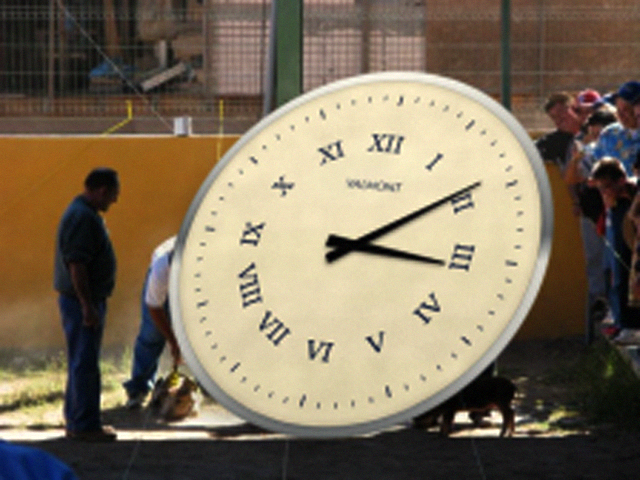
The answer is 3,09
